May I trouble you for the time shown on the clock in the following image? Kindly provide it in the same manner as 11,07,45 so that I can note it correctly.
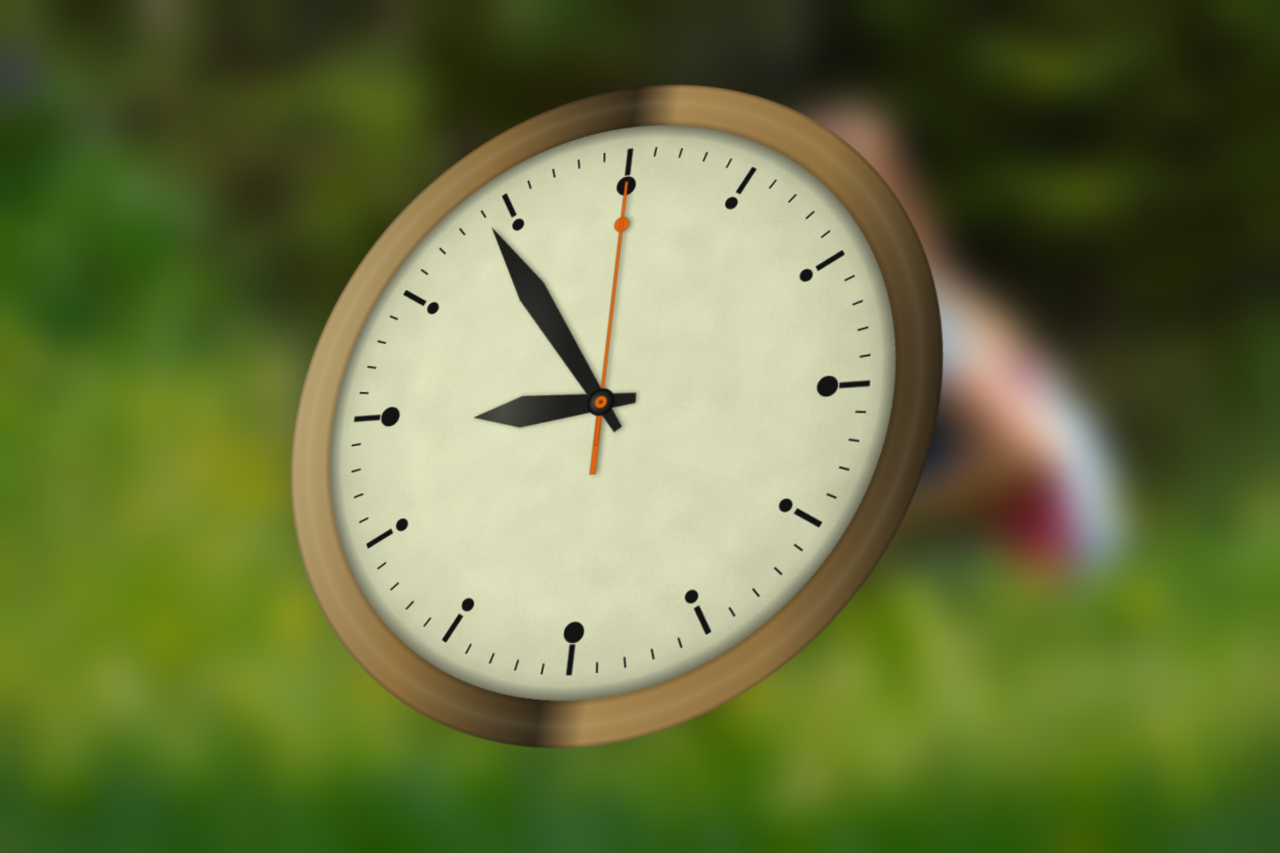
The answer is 8,54,00
